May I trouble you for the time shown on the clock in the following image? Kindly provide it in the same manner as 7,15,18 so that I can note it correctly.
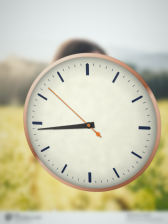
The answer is 8,43,52
